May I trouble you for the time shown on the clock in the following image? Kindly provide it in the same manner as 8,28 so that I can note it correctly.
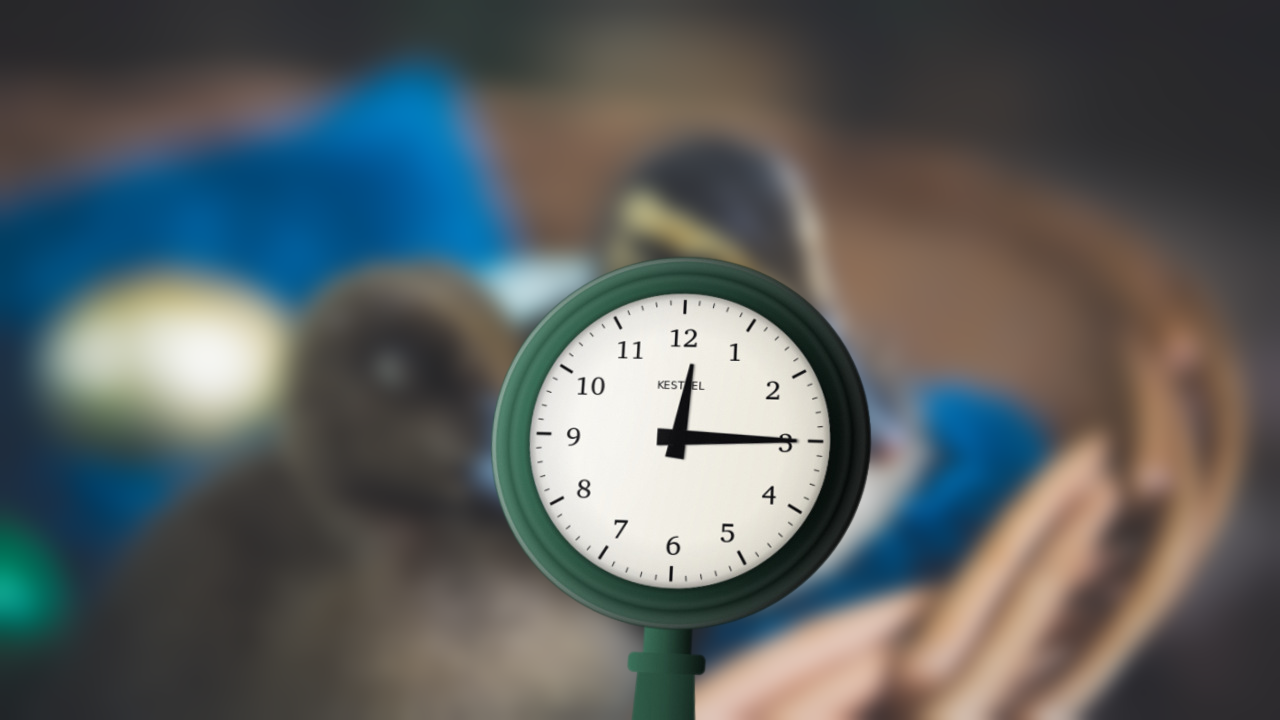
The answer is 12,15
